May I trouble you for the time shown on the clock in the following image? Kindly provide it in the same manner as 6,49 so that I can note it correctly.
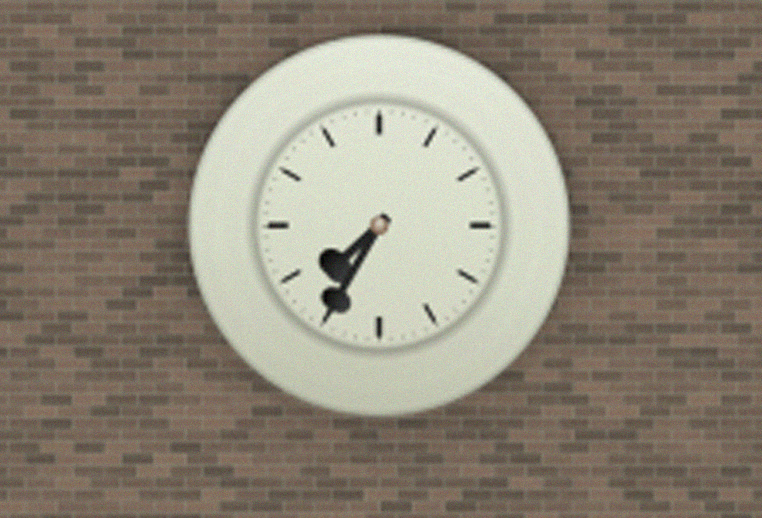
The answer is 7,35
